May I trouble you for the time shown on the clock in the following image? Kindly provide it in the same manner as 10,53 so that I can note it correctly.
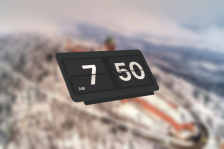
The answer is 7,50
